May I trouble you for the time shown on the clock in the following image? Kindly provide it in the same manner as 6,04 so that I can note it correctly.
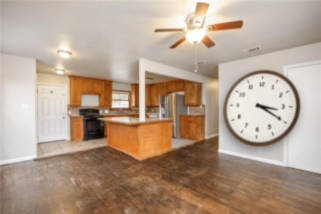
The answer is 3,20
